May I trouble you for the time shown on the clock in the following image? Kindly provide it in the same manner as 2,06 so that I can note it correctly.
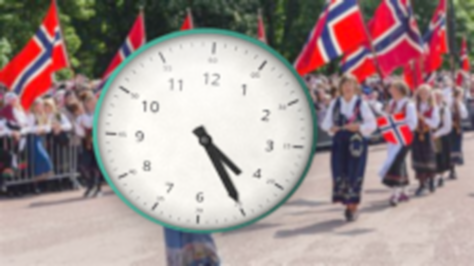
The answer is 4,25
